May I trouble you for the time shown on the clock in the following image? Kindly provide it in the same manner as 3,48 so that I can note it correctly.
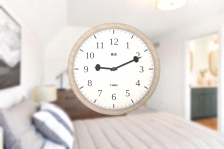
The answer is 9,11
